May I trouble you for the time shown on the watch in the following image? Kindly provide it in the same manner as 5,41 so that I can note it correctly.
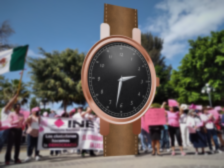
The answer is 2,32
